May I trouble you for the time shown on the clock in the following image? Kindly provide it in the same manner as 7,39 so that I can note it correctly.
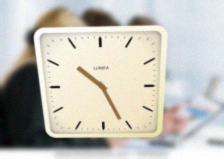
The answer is 10,26
